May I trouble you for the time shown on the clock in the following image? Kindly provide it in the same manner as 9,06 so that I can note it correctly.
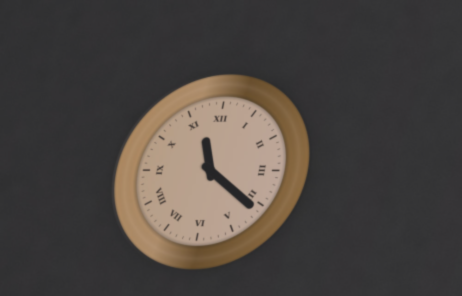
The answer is 11,21
